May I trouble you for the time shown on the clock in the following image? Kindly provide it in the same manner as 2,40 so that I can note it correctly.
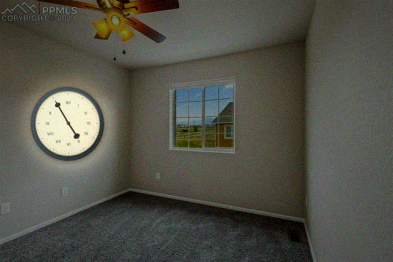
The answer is 4,55
